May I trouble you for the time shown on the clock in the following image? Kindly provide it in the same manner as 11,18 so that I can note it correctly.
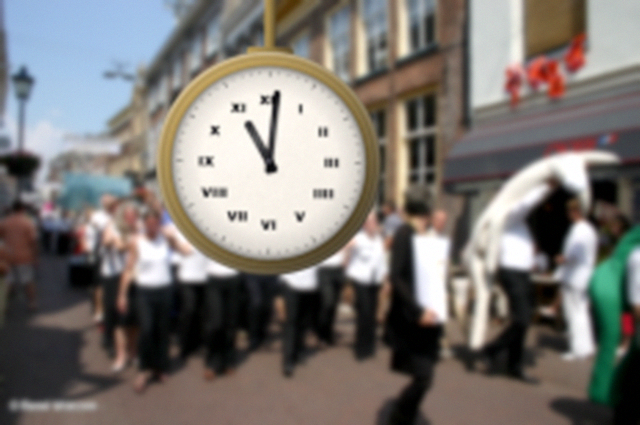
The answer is 11,01
